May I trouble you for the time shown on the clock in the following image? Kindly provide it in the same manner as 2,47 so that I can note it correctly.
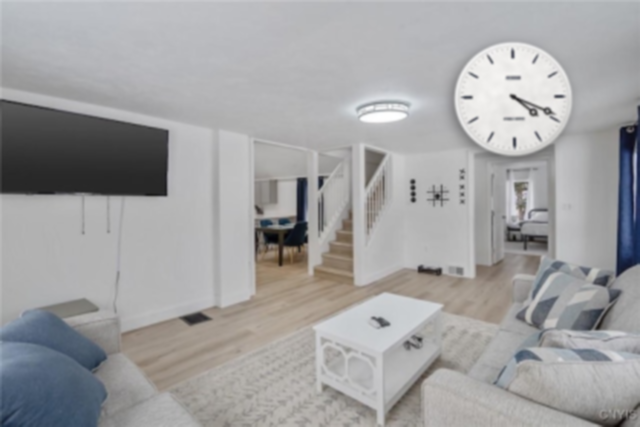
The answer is 4,19
